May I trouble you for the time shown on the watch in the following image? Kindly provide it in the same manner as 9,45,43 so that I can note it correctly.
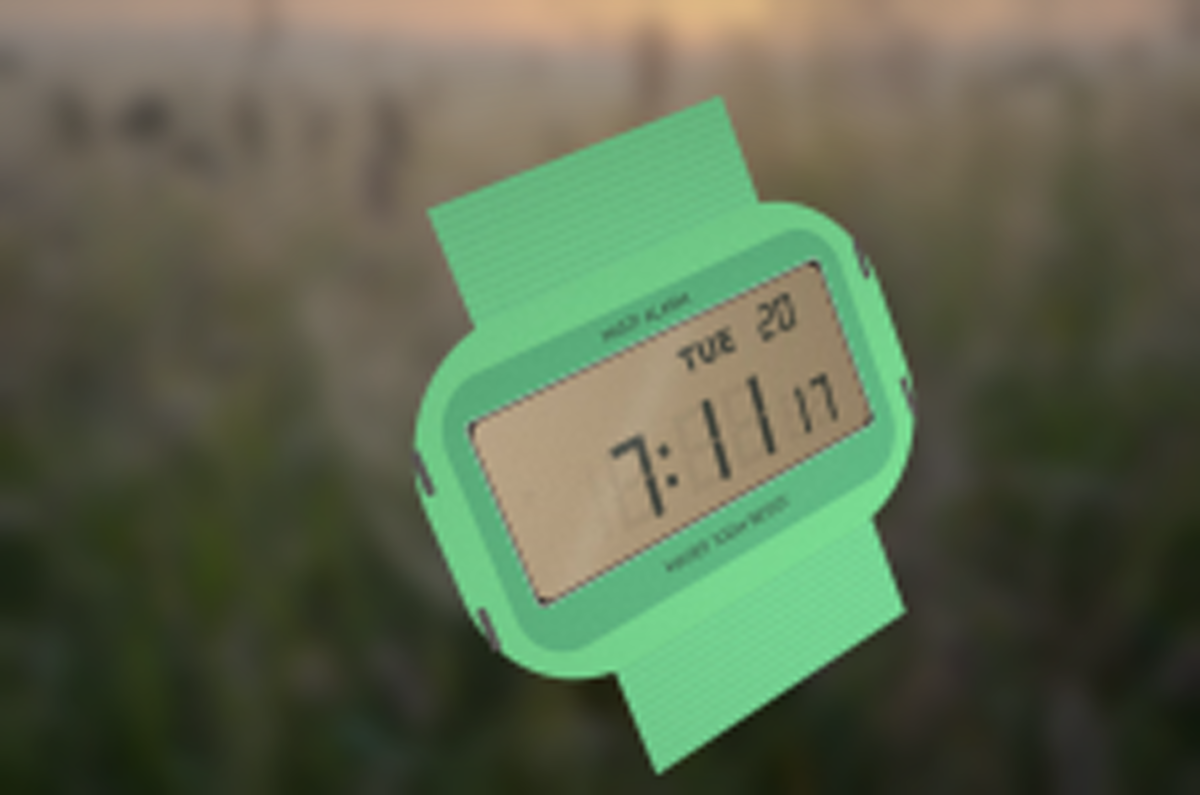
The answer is 7,11,17
